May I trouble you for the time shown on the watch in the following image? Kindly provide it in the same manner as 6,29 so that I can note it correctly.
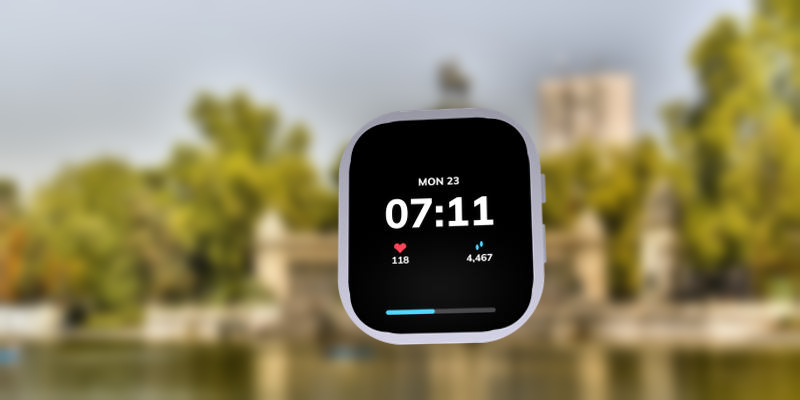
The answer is 7,11
